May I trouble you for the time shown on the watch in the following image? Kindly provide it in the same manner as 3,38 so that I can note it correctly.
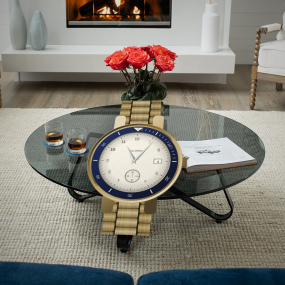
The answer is 11,06
